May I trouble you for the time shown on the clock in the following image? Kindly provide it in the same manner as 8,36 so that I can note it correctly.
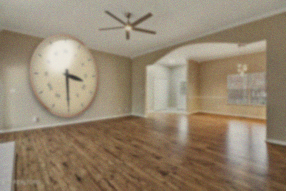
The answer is 3,30
